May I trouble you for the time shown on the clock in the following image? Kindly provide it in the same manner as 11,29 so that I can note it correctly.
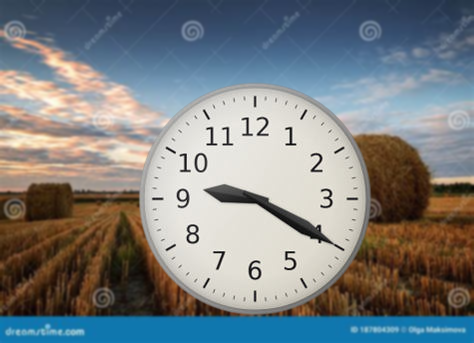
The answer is 9,20
